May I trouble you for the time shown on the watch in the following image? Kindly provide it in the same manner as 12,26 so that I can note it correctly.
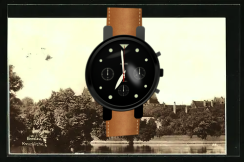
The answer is 6,59
